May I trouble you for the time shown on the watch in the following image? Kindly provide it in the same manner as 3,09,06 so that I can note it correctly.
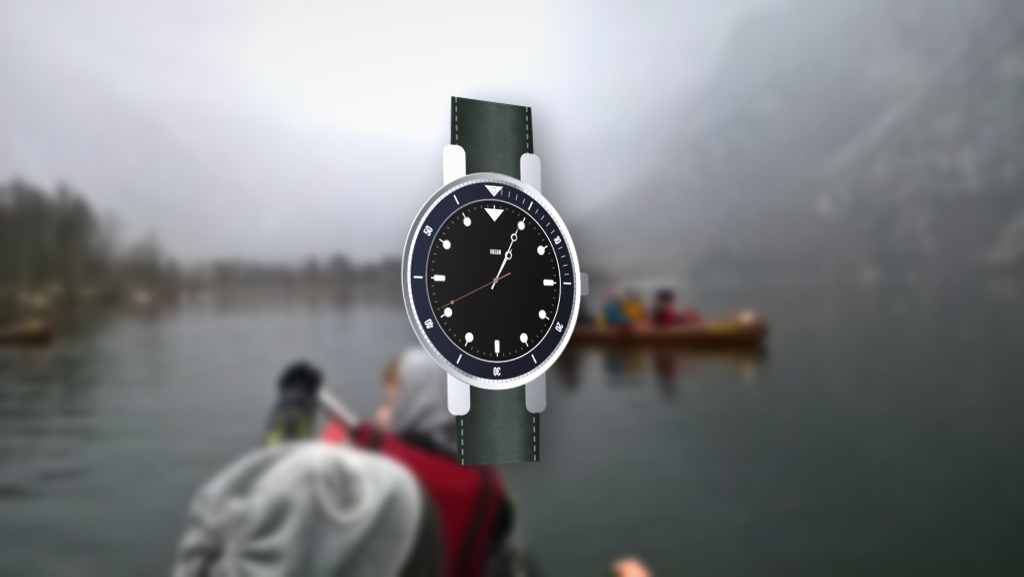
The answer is 1,04,41
